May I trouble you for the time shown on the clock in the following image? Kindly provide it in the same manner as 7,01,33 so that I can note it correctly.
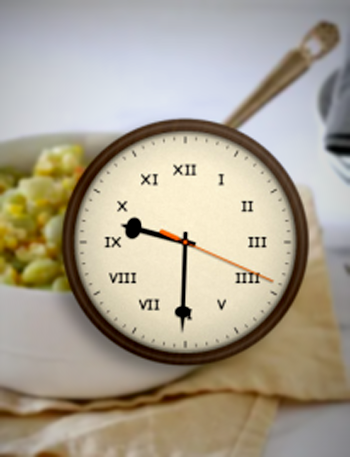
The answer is 9,30,19
